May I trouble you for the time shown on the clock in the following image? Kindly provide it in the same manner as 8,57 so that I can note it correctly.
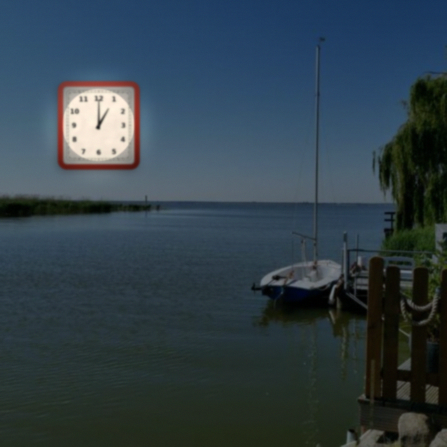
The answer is 1,00
